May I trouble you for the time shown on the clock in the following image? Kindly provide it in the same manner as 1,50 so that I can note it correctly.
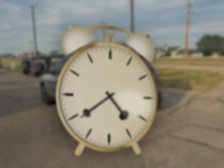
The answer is 4,39
